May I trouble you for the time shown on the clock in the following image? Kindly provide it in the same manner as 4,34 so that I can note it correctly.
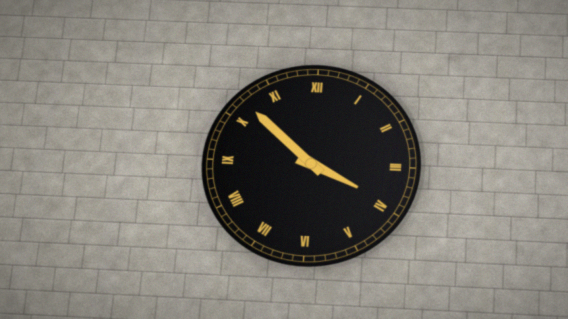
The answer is 3,52
